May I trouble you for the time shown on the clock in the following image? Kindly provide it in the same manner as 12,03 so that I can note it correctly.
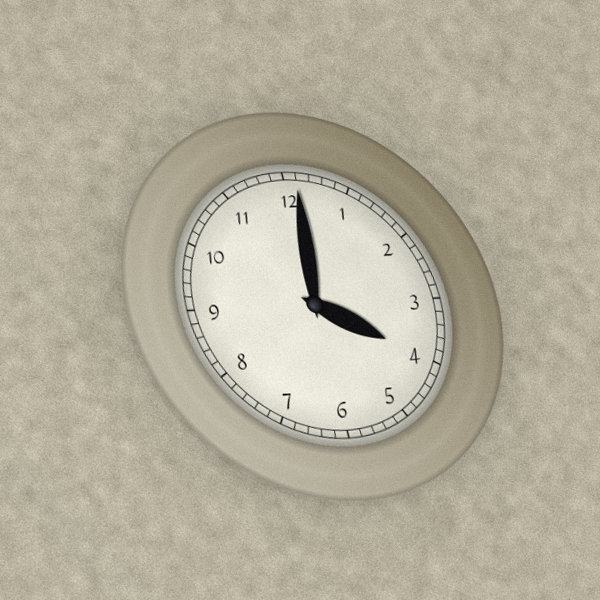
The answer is 4,01
